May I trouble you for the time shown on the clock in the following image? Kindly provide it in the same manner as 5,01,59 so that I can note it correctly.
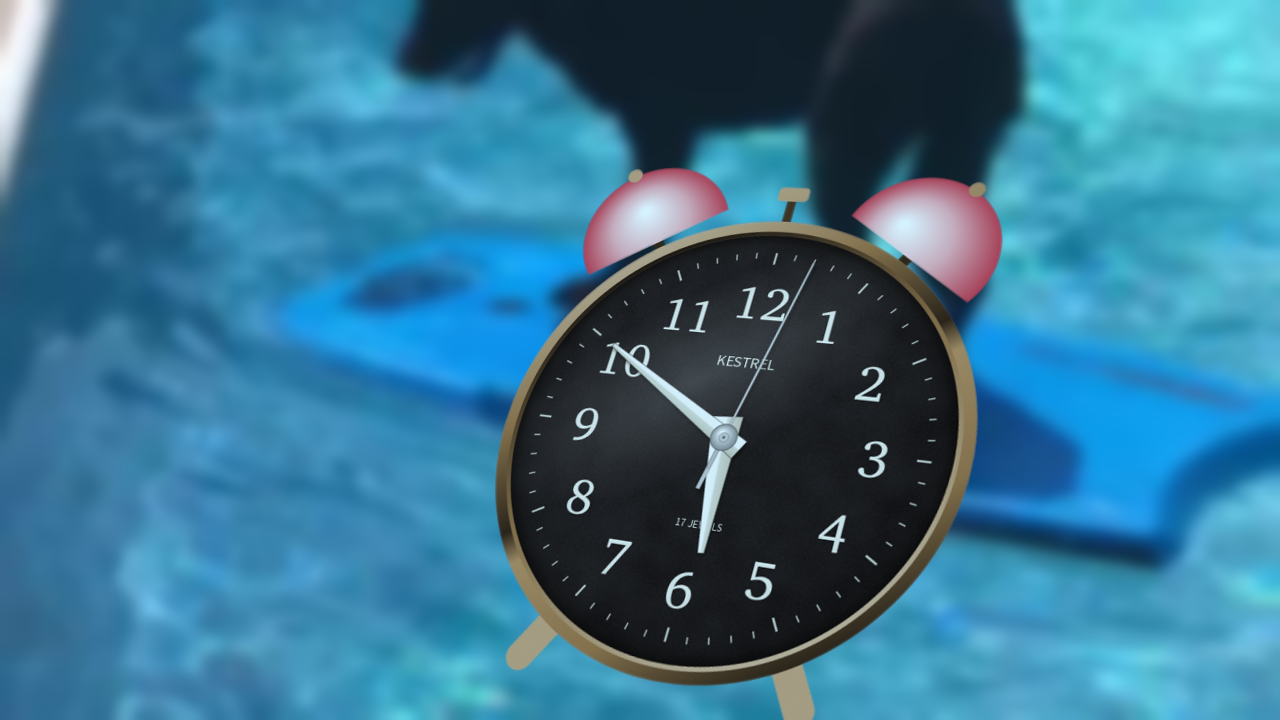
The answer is 5,50,02
